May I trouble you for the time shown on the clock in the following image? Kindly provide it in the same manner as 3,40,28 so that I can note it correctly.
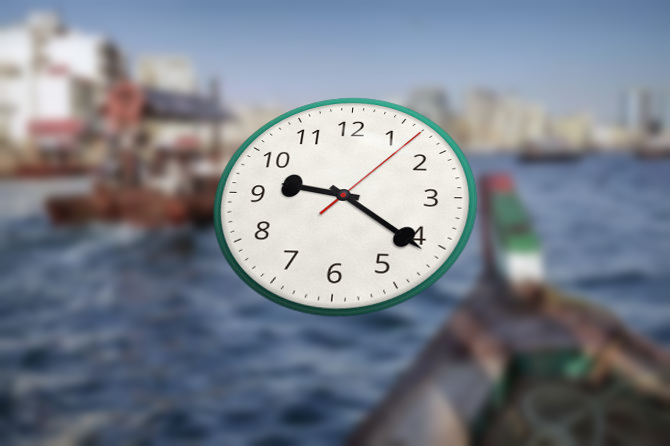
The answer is 9,21,07
